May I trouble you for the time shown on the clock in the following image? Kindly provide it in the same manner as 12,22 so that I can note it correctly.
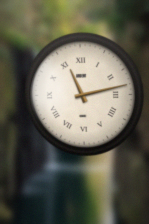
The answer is 11,13
